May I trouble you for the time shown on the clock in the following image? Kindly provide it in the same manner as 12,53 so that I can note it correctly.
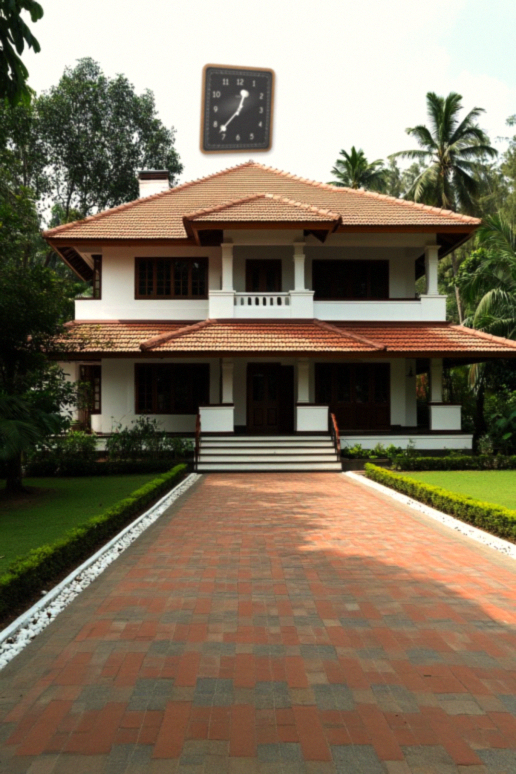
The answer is 12,37
